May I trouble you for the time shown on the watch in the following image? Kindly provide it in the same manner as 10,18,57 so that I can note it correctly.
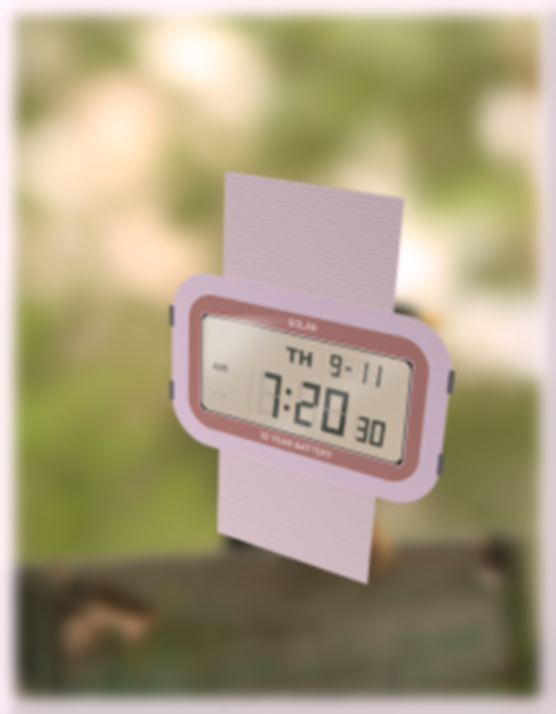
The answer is 7,20,30
